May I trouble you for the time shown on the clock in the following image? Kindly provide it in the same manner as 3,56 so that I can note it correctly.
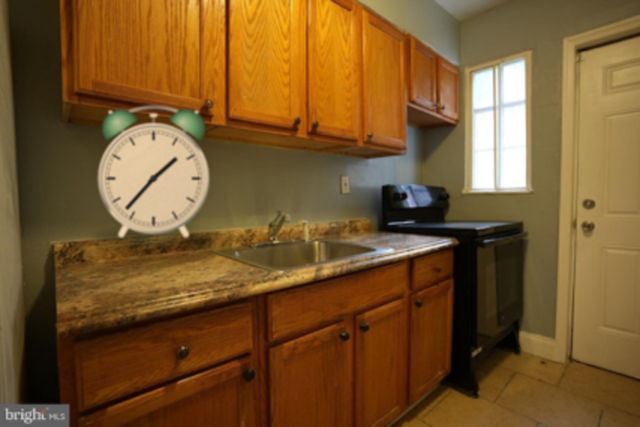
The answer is 1,37
